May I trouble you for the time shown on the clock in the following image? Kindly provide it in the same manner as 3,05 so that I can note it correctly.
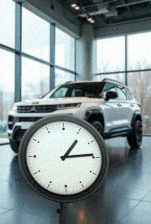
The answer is 1,14
